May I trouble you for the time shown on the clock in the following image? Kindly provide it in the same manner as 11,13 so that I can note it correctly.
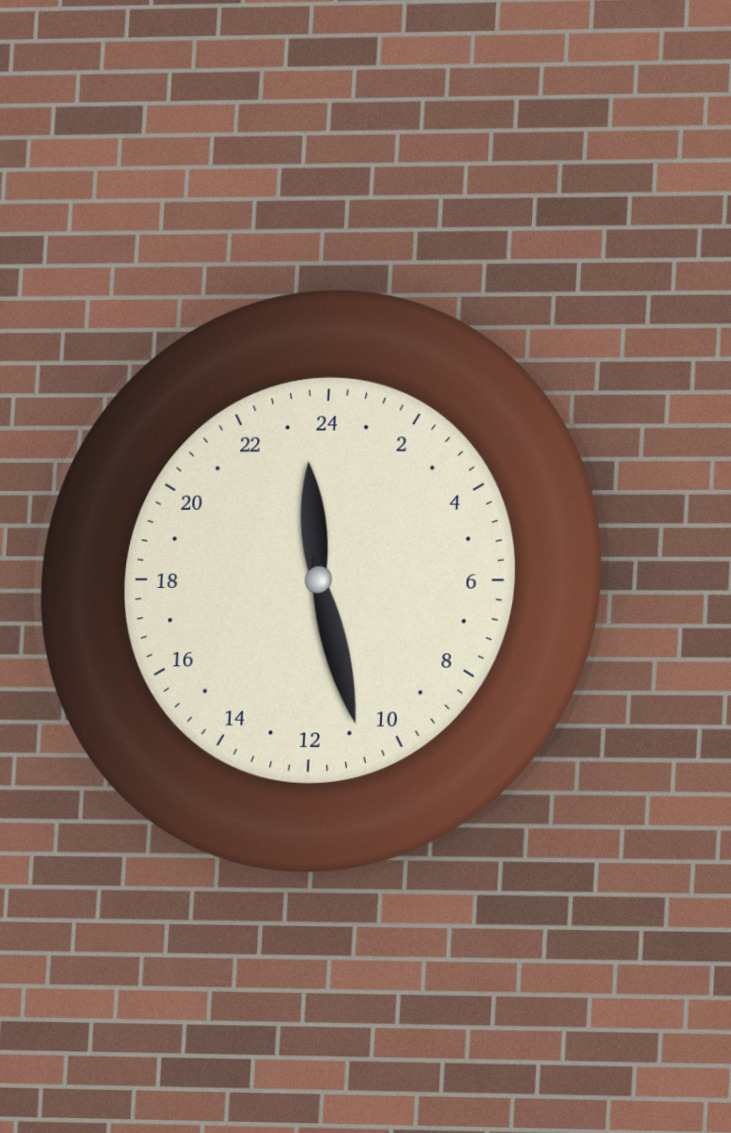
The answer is 23,27
